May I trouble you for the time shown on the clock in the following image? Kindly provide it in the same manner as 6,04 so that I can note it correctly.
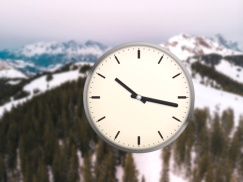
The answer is 10,17
